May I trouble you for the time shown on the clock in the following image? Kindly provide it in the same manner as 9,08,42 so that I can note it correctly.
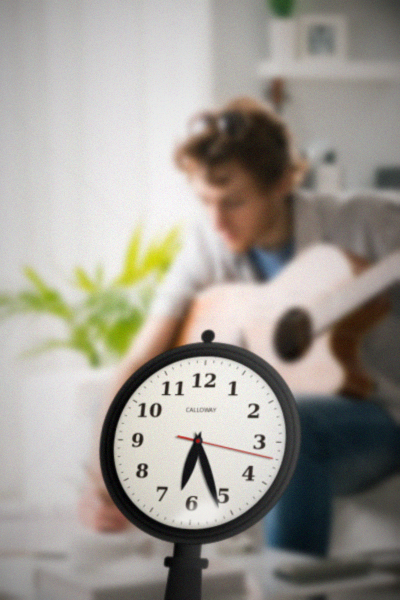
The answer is 6,26,17
